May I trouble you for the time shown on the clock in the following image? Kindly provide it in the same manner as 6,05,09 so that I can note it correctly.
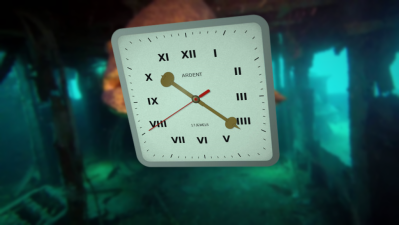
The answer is 10,21,40
